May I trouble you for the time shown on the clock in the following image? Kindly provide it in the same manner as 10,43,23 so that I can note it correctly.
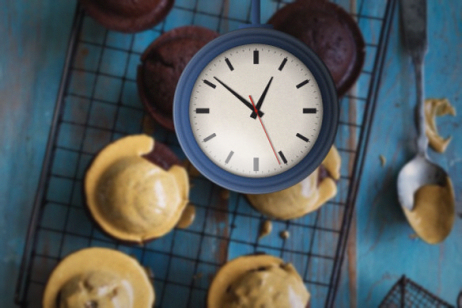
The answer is 12,51,26
